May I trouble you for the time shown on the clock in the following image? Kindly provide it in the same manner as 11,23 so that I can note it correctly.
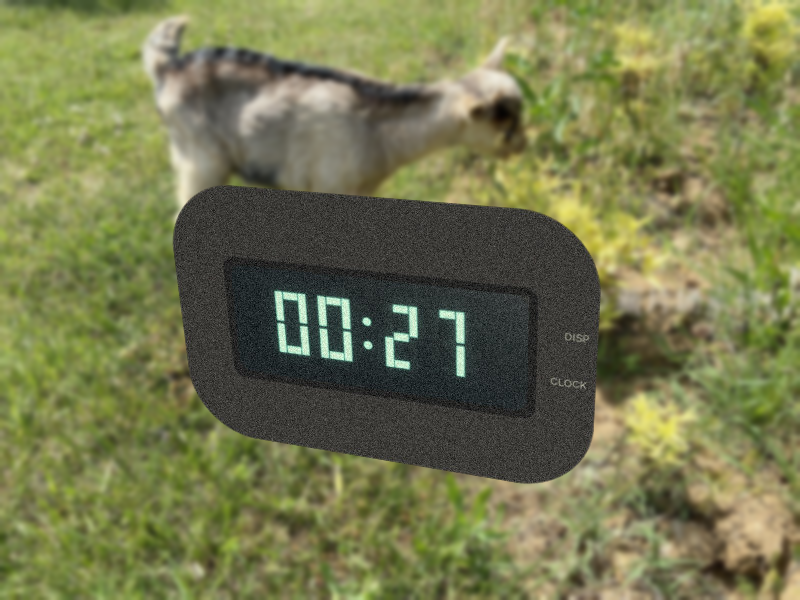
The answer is 0,27
